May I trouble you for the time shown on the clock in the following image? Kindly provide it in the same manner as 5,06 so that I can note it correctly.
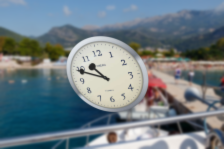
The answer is 10,49
